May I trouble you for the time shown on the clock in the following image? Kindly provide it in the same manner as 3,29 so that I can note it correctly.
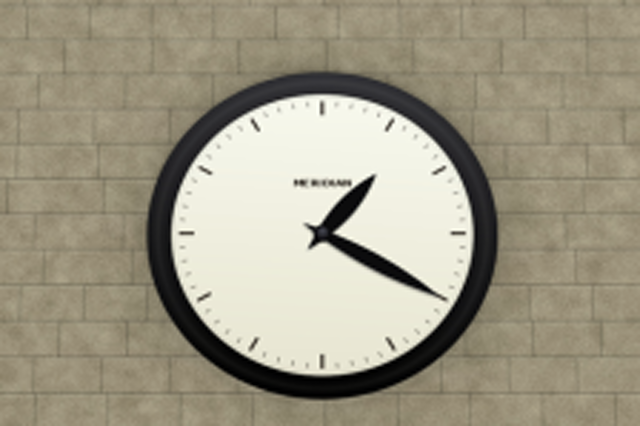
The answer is 1,20
